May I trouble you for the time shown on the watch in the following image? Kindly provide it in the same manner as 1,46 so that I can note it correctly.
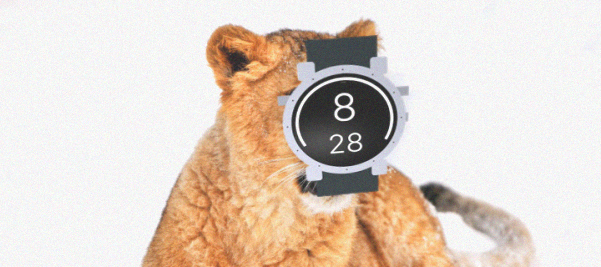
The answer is 8,28
